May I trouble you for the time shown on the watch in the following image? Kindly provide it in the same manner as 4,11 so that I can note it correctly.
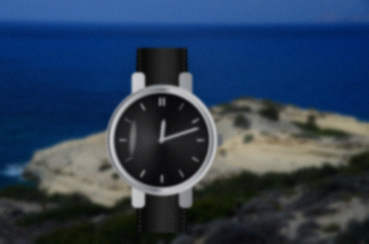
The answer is 12,12
